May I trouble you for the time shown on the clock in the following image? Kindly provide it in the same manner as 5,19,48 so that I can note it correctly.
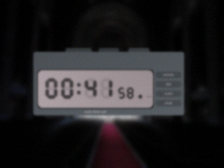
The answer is 0,41,58
